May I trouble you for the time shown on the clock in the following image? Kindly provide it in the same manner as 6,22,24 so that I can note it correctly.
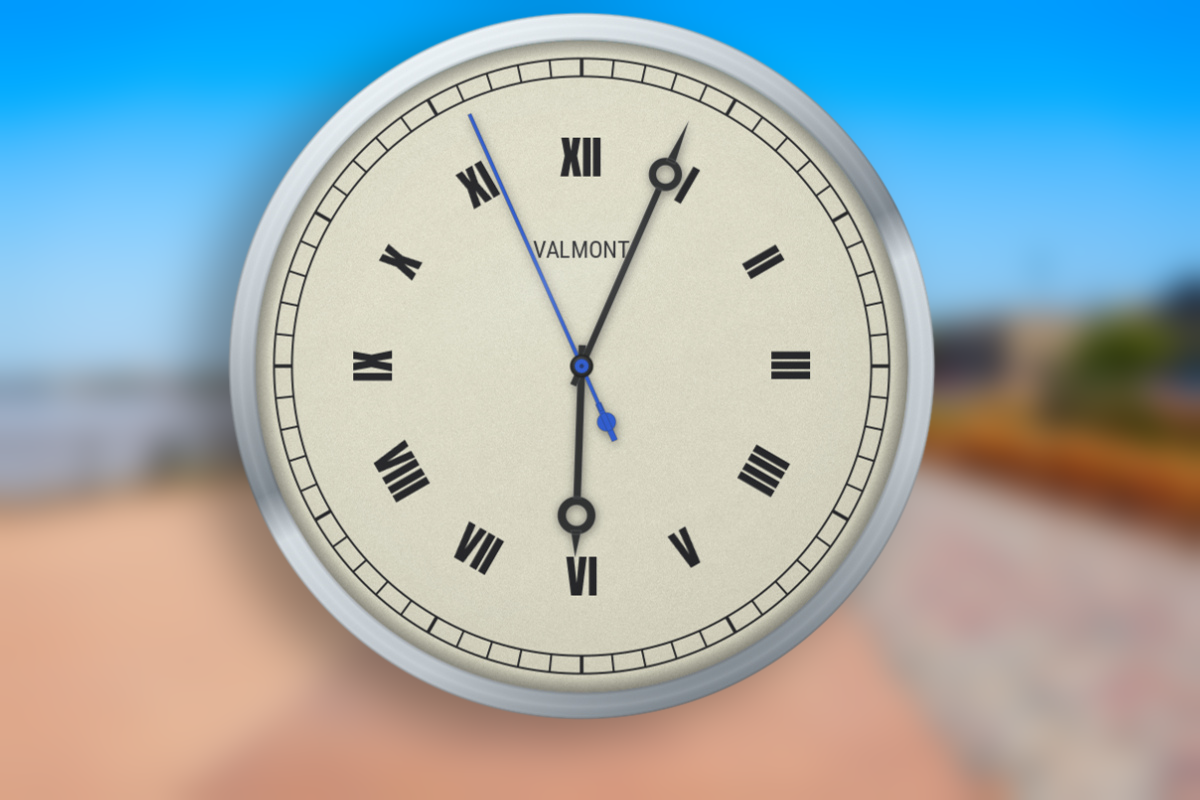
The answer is 6,03,56
